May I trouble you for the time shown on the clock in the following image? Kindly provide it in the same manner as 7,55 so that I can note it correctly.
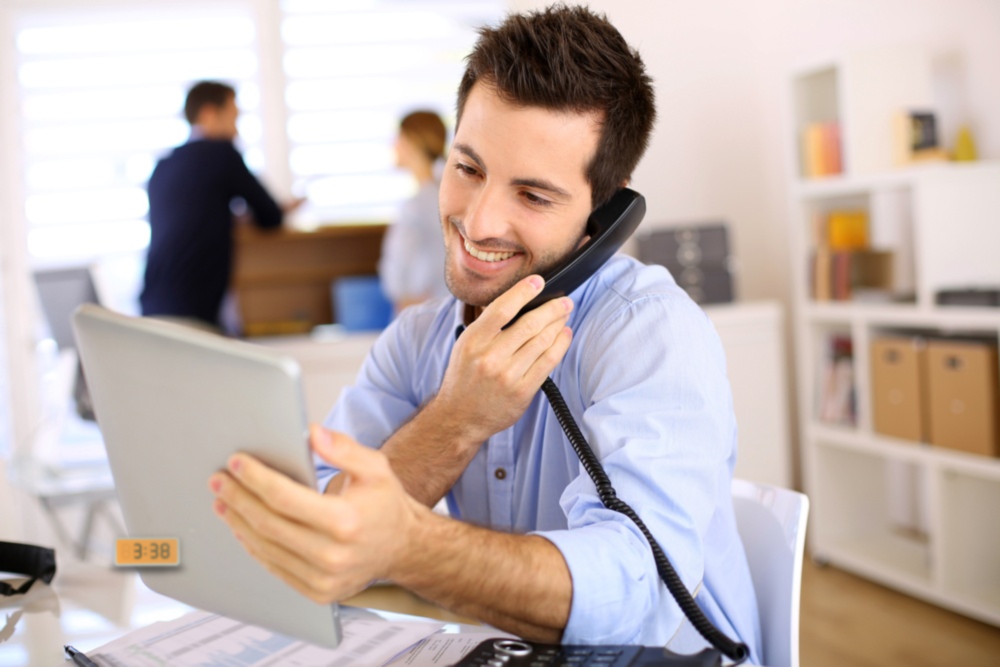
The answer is 3,38
